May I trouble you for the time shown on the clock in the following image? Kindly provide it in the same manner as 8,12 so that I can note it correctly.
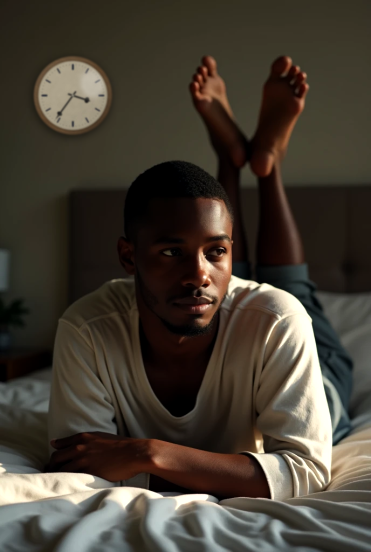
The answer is 3,36
